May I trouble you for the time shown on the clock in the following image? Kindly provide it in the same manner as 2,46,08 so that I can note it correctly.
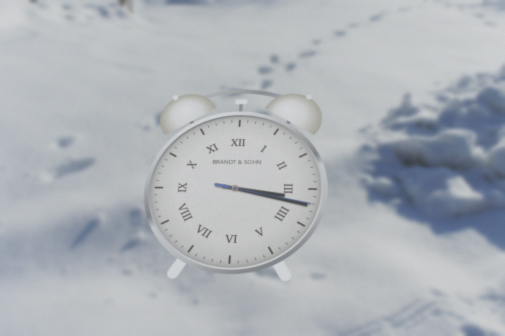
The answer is 3,17,17
